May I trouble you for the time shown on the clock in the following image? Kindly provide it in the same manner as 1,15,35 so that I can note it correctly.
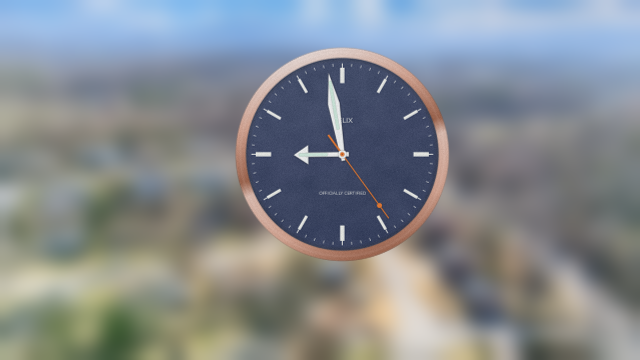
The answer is 8,58,24
